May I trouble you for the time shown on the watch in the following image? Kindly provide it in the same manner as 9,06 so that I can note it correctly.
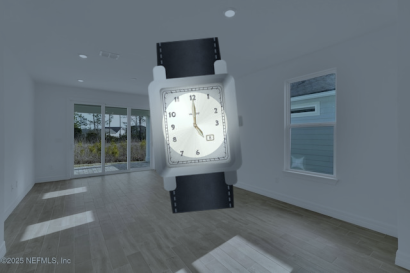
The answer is 5,00
